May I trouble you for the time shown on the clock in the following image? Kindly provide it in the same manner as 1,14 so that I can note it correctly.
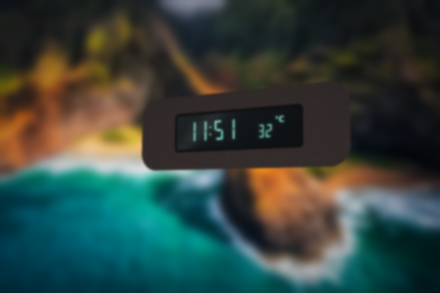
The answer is 11,51
